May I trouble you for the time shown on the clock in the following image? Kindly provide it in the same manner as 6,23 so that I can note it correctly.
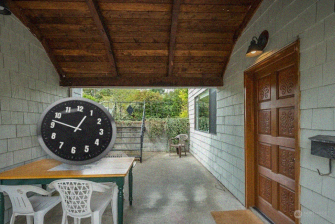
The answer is 12,47
